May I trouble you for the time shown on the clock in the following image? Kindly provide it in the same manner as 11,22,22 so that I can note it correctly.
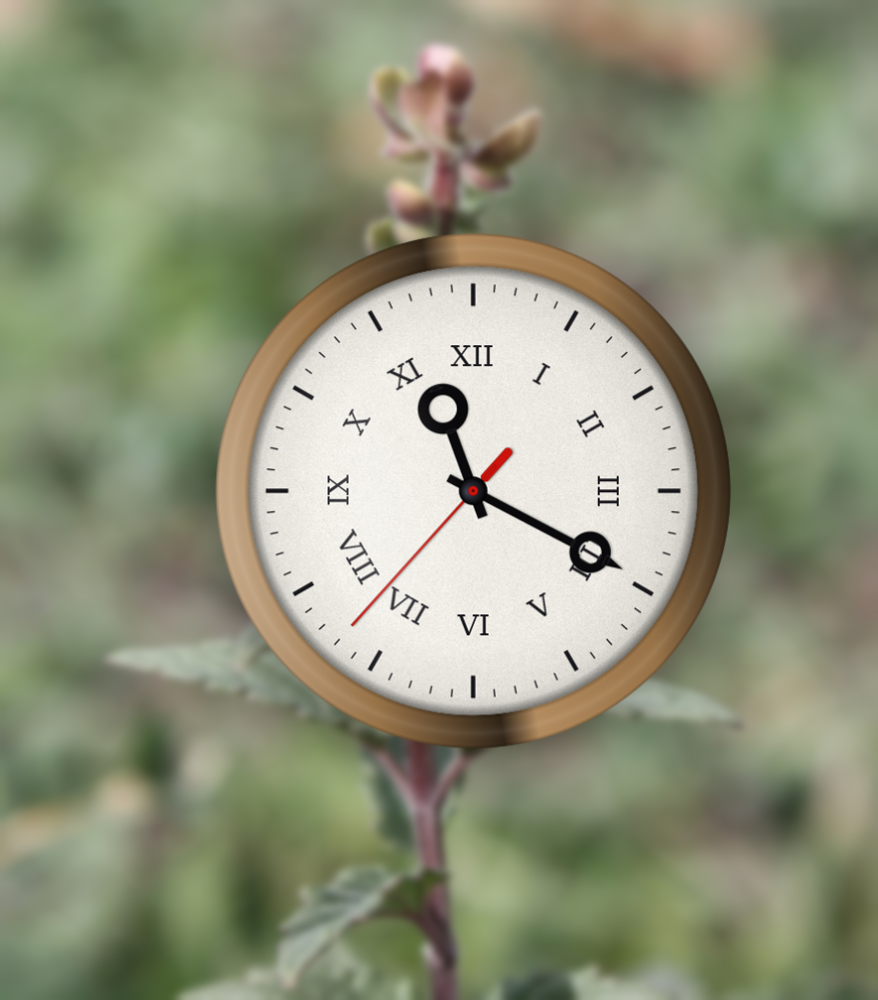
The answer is 11,19,37
